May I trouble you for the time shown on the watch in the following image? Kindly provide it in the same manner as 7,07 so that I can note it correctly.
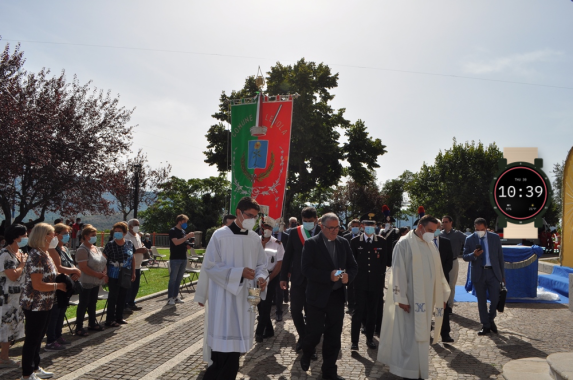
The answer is 10,39
